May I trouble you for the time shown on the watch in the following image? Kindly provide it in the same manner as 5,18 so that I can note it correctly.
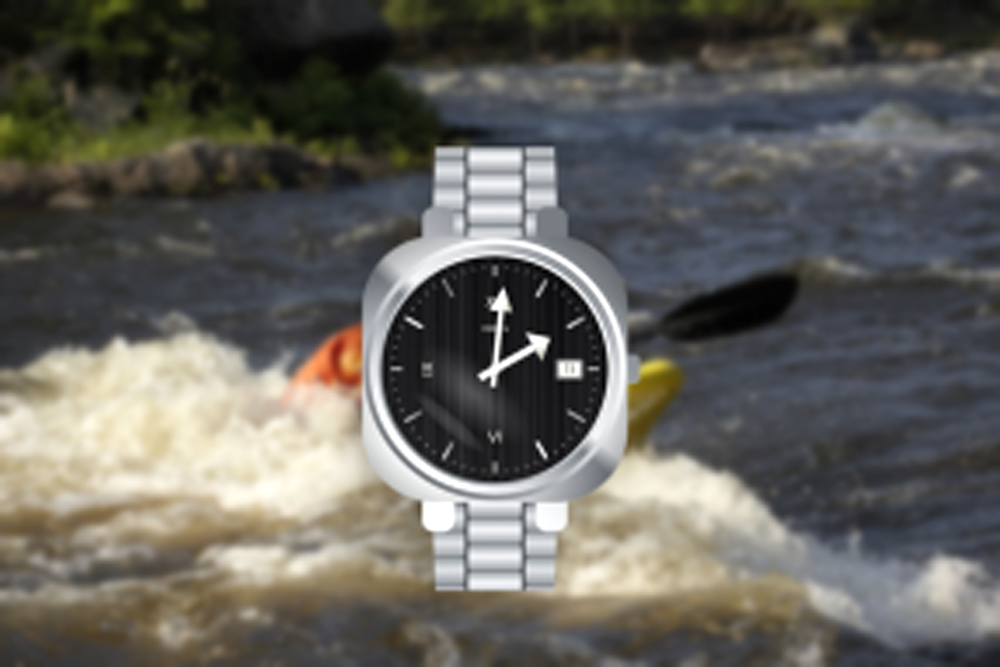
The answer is 2,01
